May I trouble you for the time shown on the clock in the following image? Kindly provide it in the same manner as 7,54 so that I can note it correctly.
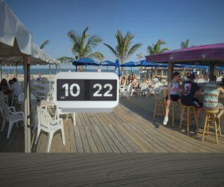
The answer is 10,22
